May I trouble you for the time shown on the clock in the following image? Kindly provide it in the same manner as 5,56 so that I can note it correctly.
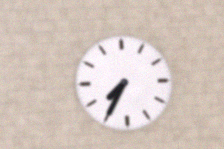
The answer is 7,35
